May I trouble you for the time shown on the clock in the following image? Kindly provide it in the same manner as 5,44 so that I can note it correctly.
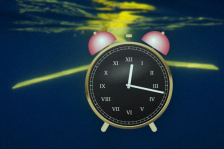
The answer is 12,17
